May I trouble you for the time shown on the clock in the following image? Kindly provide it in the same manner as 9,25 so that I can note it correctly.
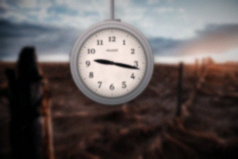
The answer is 9,17
